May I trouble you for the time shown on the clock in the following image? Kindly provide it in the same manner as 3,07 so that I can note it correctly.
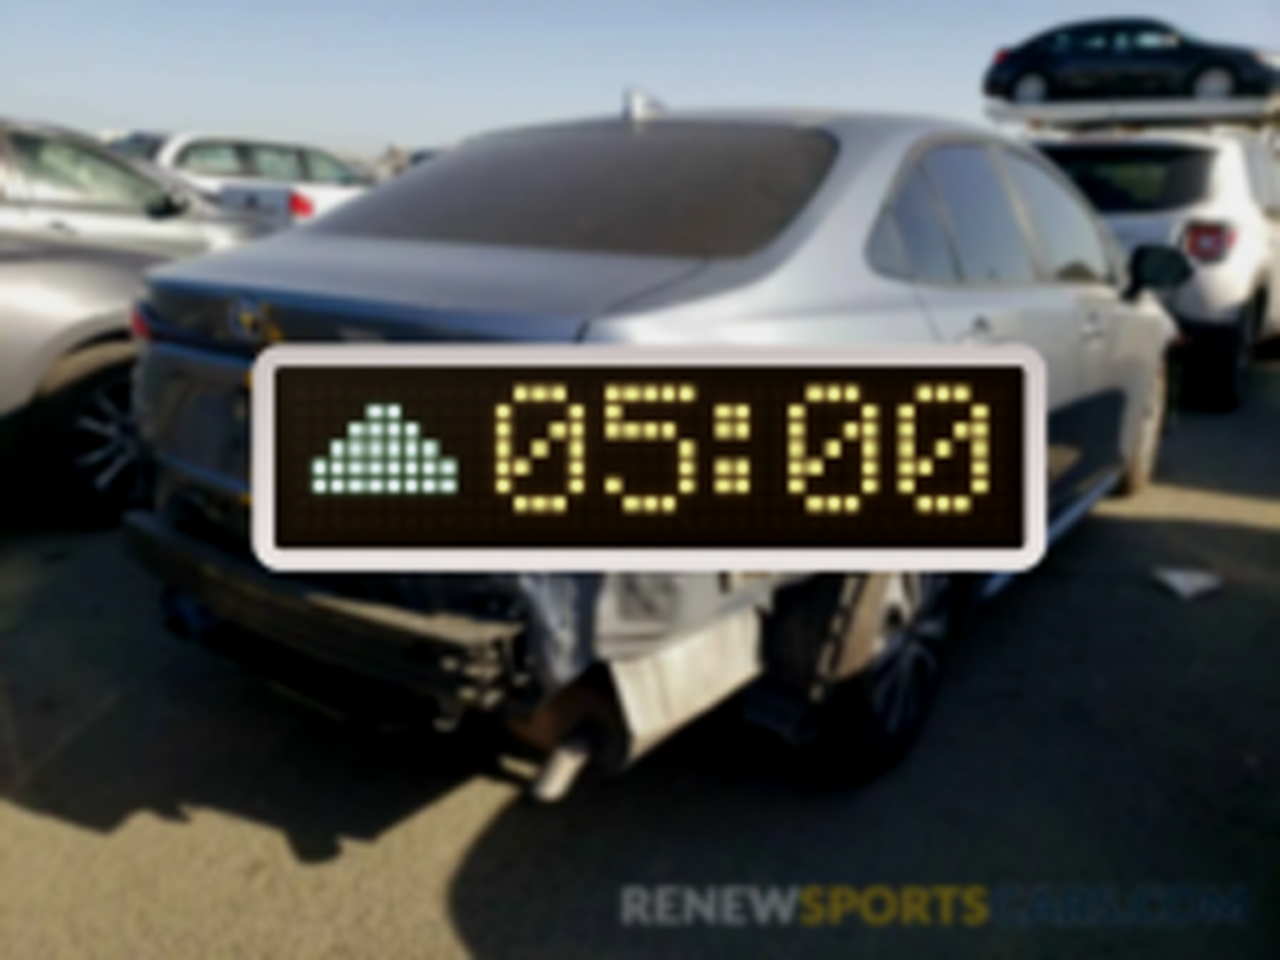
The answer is 5,00
